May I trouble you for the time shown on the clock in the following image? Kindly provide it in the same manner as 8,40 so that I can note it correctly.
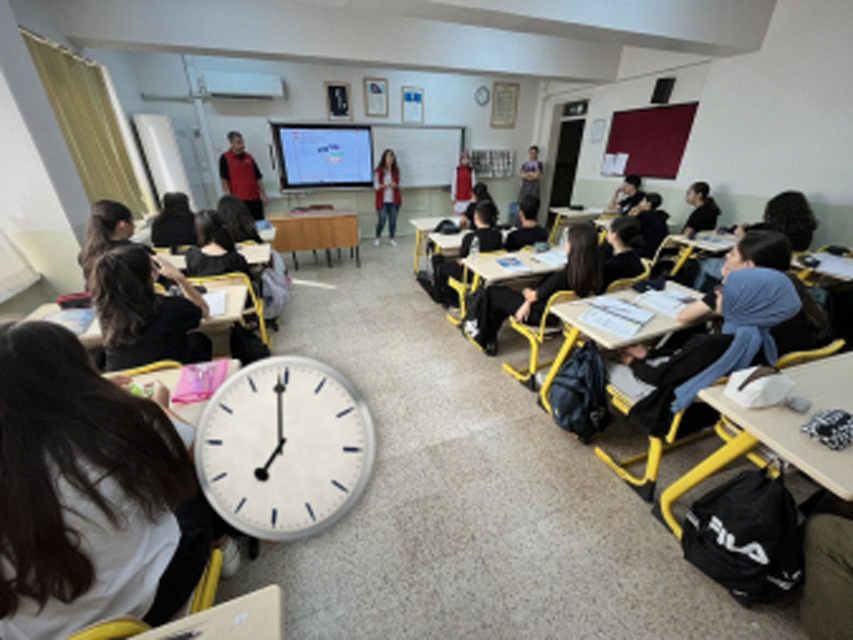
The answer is 6,59
